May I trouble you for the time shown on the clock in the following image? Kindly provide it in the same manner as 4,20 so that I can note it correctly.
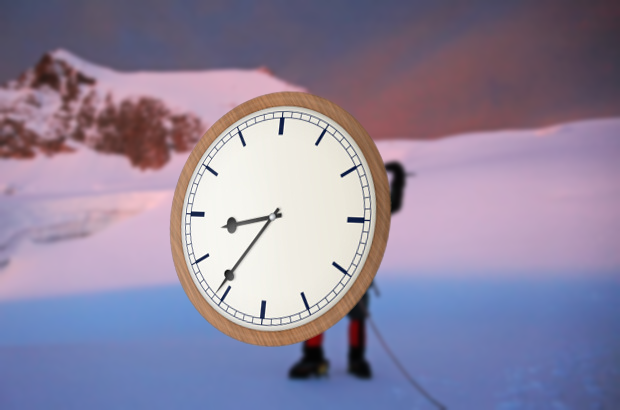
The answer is 8,36
